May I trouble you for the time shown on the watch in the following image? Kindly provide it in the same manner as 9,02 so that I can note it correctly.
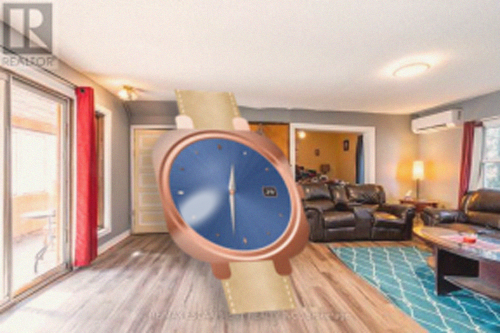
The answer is 12,32
